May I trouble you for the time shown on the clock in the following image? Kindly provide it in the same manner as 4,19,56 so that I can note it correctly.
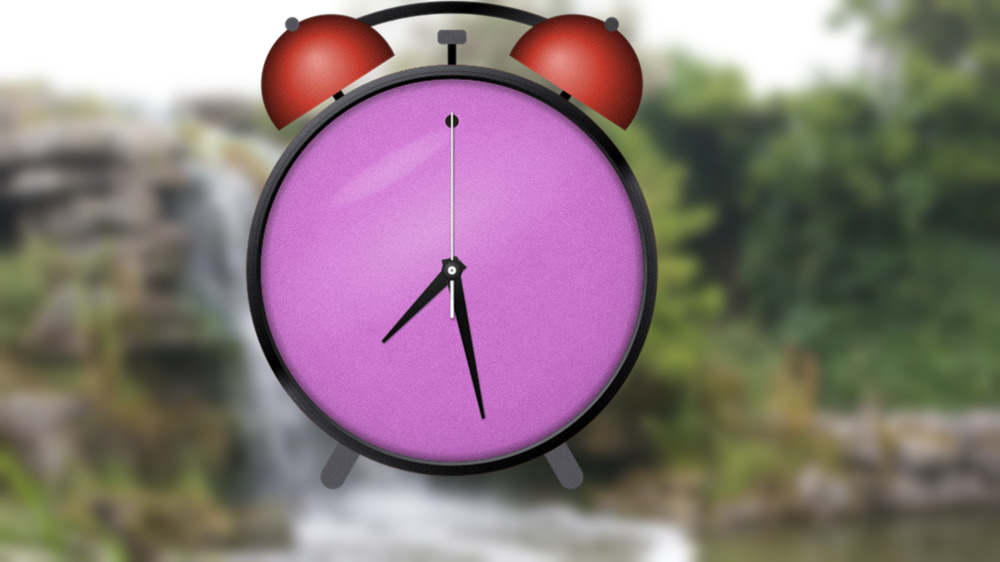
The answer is 7,28,00
